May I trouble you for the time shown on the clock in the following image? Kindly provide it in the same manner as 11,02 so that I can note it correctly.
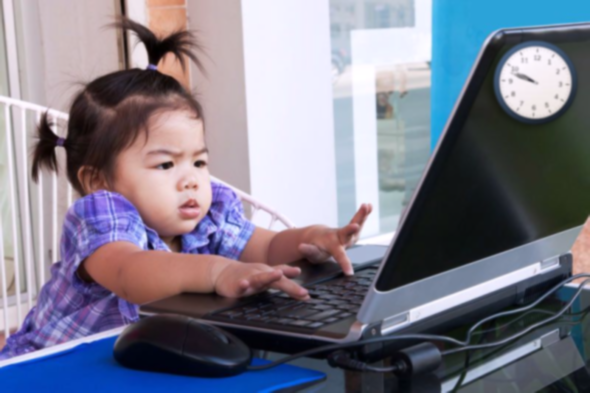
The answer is 9,48
